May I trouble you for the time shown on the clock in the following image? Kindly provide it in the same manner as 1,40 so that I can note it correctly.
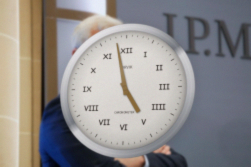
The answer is 4,58
